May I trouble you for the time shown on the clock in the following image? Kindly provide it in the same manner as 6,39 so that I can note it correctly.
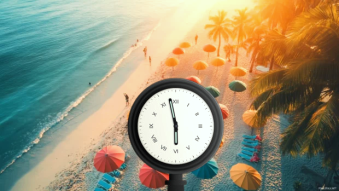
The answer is 5,58
